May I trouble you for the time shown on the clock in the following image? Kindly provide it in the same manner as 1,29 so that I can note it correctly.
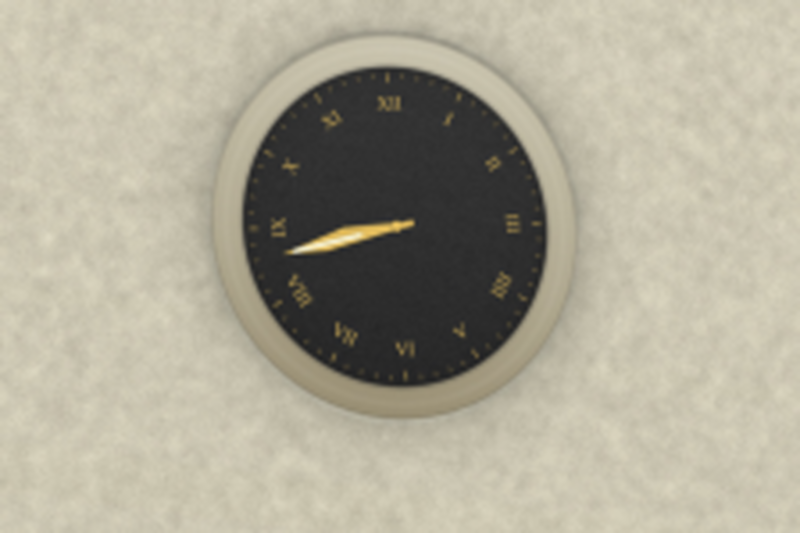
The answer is 8,43
